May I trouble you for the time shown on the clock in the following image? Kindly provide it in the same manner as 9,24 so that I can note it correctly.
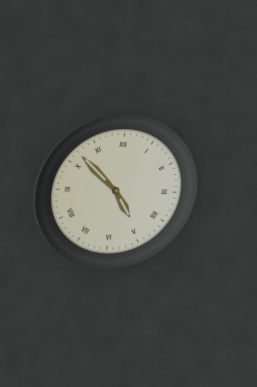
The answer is 4,52
